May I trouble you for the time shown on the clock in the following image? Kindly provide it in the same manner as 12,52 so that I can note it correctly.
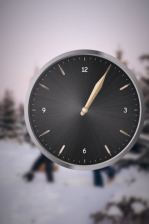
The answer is 1,05
